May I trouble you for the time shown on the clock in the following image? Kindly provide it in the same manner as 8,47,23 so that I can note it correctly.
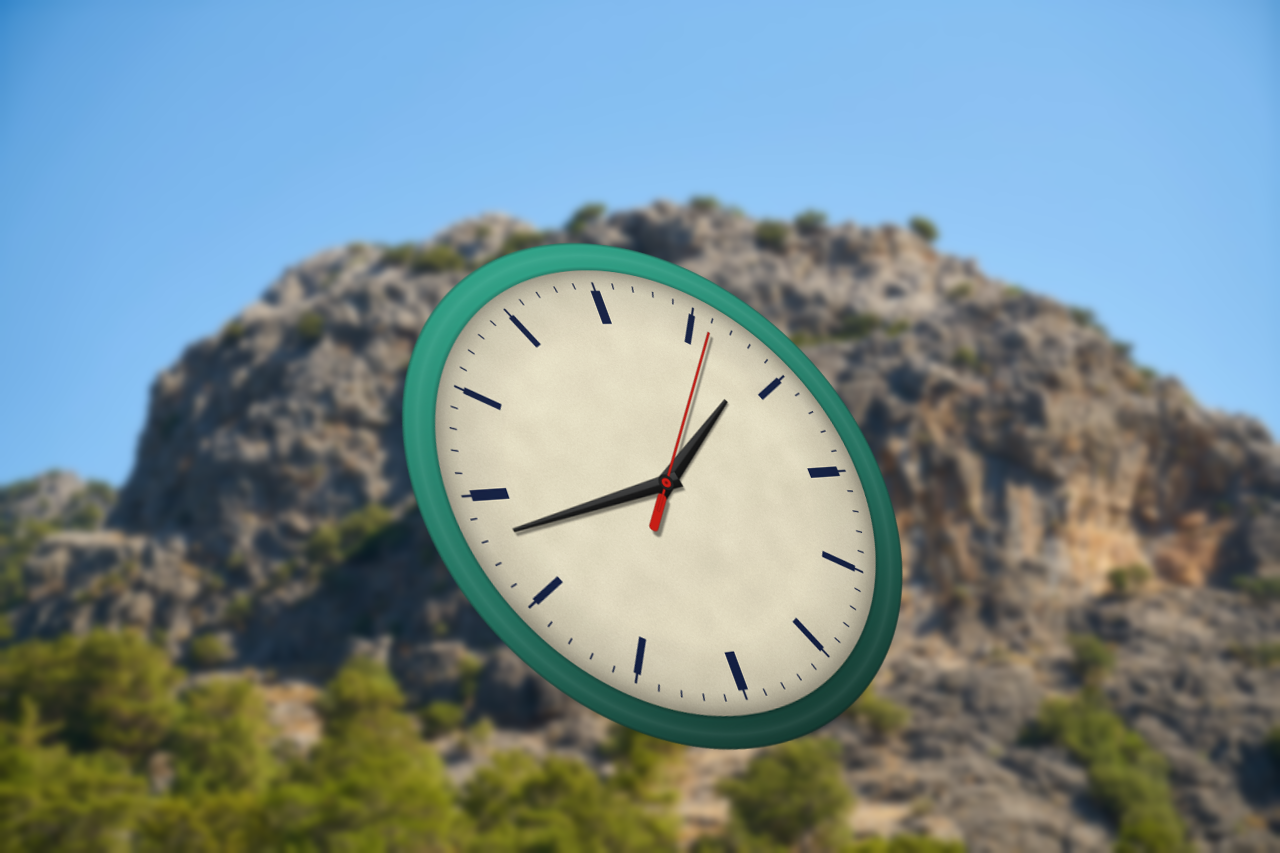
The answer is 1,43,06
